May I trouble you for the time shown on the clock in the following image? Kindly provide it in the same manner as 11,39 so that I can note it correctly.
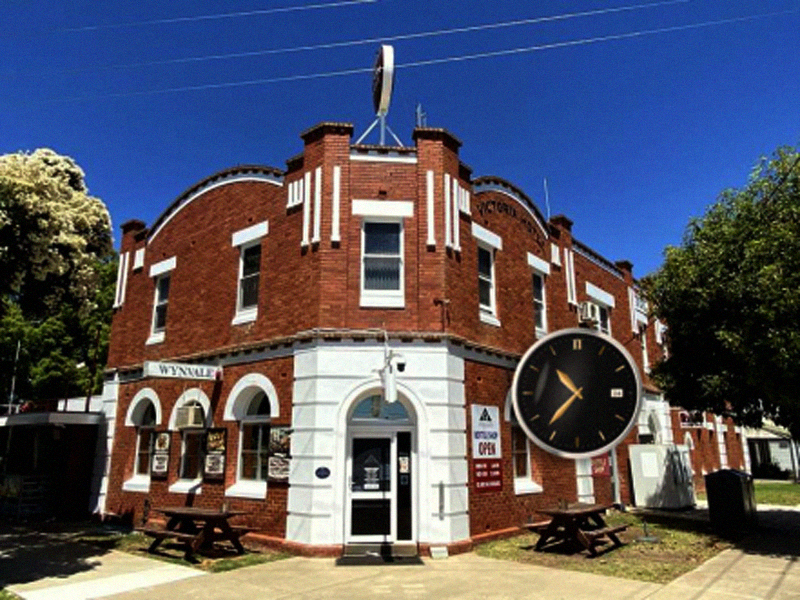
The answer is 10,37
